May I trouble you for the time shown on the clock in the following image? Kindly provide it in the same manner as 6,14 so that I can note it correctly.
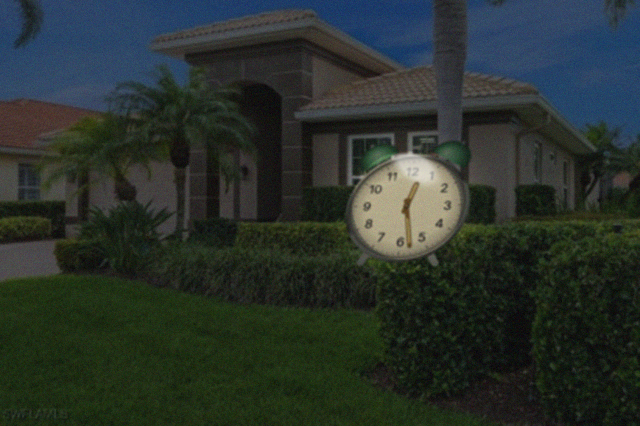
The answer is 12,28
